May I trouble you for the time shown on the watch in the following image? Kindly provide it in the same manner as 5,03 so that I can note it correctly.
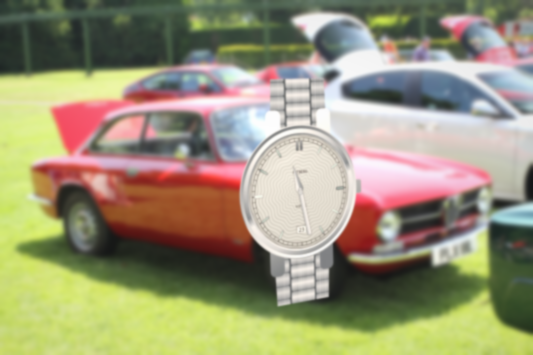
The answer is 11,28
